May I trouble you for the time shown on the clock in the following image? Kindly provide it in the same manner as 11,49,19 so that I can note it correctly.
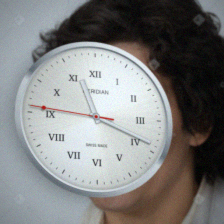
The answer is 11,18,46
